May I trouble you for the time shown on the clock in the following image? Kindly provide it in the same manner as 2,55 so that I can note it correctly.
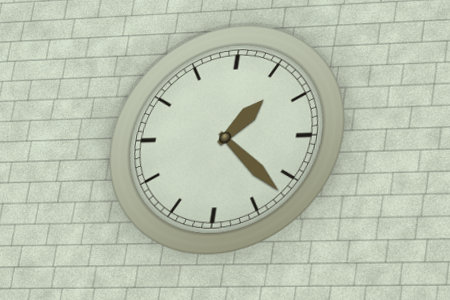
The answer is 1,22
